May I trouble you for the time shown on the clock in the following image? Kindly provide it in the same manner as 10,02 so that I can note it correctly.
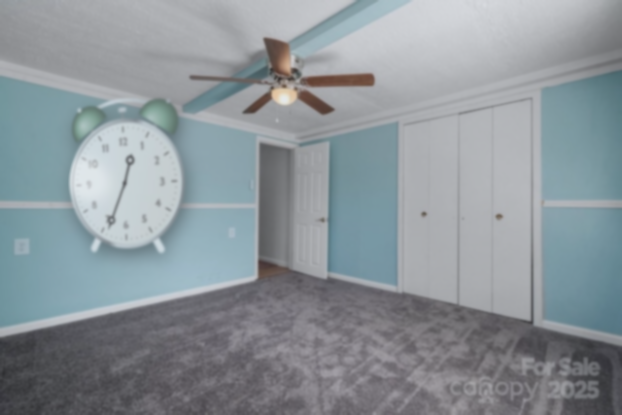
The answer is 12,34
